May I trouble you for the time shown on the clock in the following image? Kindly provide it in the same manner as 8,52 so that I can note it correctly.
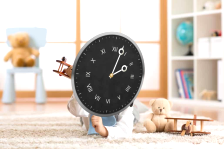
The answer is 2,03
